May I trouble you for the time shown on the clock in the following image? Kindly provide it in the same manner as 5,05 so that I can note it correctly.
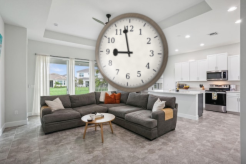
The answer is 8,58
